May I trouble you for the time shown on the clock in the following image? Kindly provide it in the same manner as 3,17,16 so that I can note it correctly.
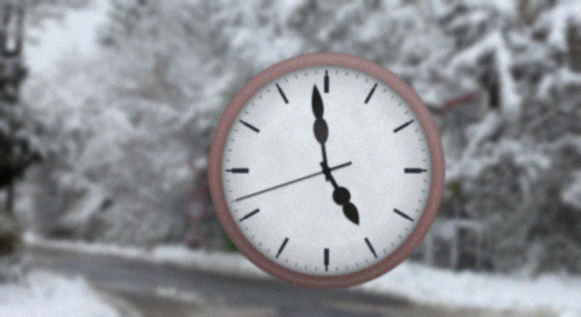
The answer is 4,58,42
